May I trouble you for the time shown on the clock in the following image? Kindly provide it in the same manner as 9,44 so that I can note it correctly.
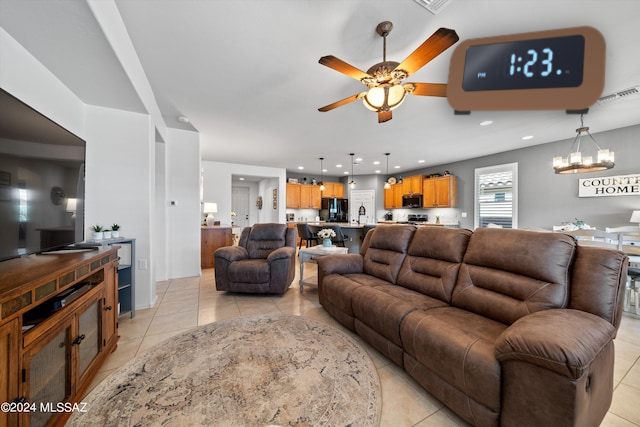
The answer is 1,23
